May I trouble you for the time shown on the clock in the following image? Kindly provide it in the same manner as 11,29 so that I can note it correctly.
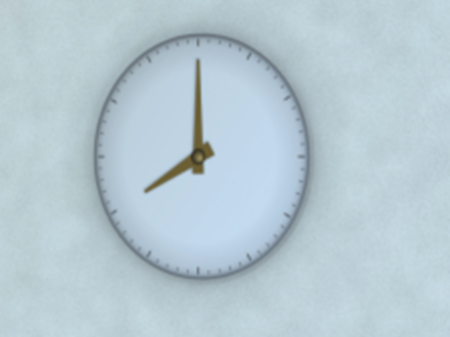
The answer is 8,00
